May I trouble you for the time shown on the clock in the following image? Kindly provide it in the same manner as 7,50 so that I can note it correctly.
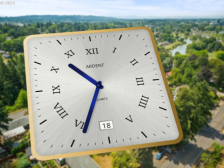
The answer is 10,34
